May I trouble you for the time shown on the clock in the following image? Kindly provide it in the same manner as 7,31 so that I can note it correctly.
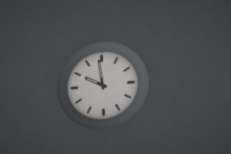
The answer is 9,59
